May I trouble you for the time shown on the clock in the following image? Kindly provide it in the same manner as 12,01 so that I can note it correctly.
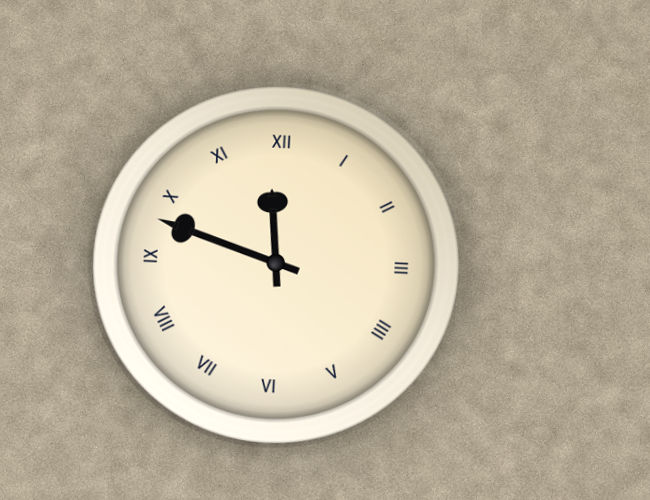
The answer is 11,48
